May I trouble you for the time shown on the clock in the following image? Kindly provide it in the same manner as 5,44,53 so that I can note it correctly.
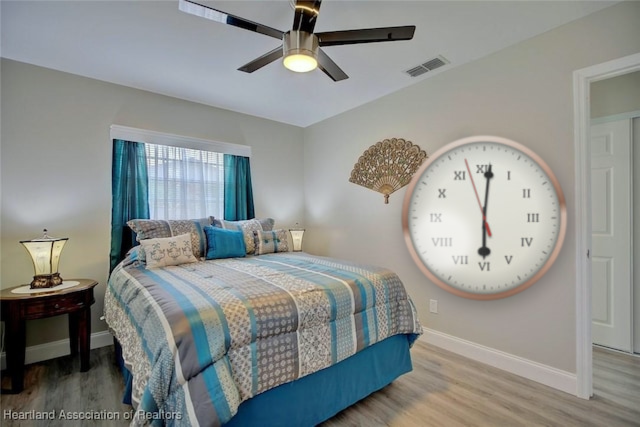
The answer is 6,00,57
